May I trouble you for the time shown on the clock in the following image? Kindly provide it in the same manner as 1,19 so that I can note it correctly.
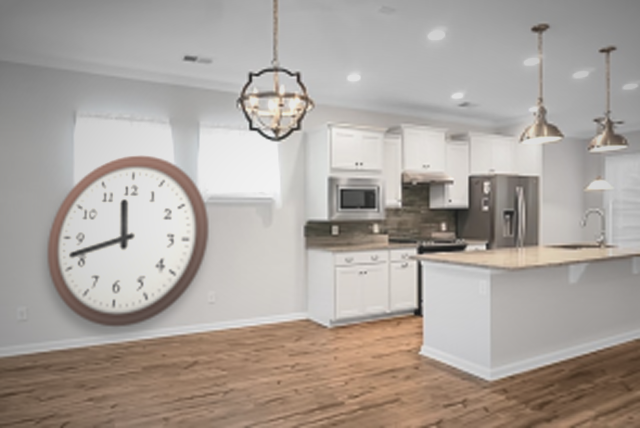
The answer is 11,42
